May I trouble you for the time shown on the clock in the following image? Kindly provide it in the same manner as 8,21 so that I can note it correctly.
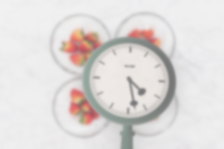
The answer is 4,28
